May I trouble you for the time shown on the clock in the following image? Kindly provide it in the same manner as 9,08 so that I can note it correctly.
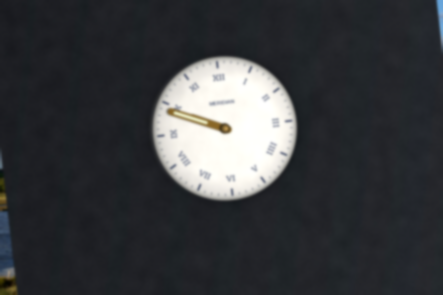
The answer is 9,49
